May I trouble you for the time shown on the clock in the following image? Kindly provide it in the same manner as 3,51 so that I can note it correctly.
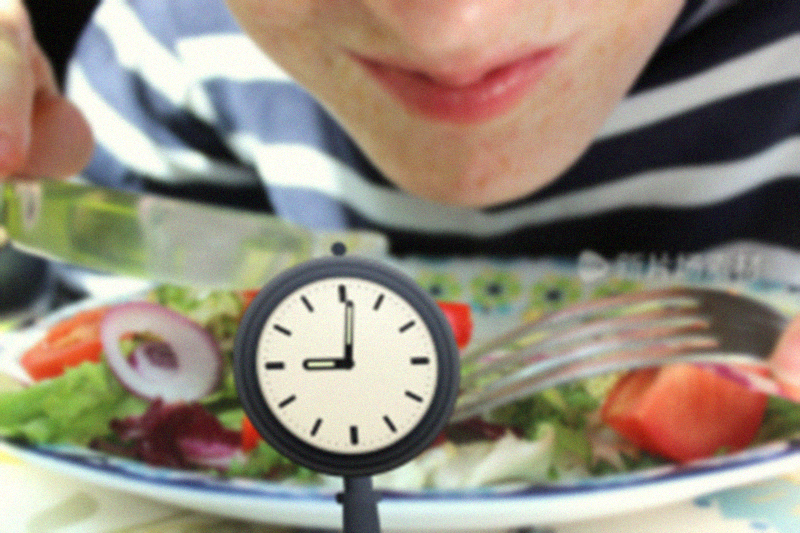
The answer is 9,01
